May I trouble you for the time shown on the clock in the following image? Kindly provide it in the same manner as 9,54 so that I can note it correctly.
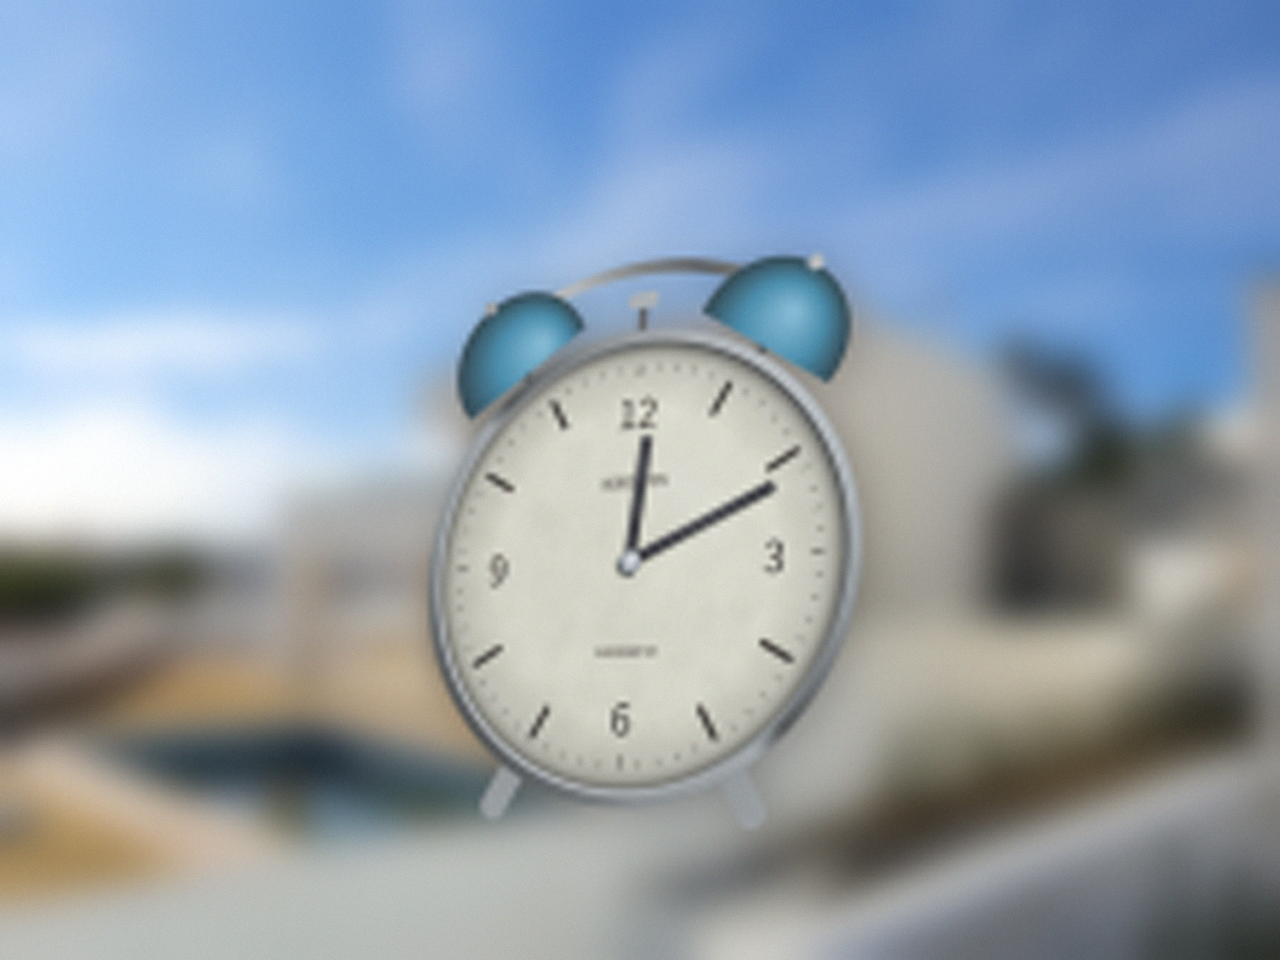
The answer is 12,11
